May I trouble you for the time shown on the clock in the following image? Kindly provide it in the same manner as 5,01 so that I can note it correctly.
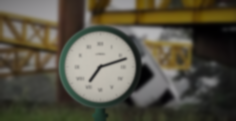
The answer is 7,12
